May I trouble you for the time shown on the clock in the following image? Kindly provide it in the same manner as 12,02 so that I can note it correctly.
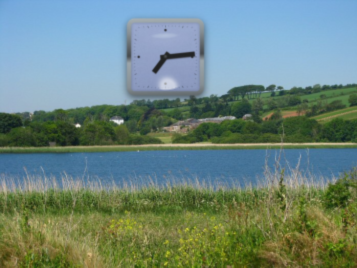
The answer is 7,14
